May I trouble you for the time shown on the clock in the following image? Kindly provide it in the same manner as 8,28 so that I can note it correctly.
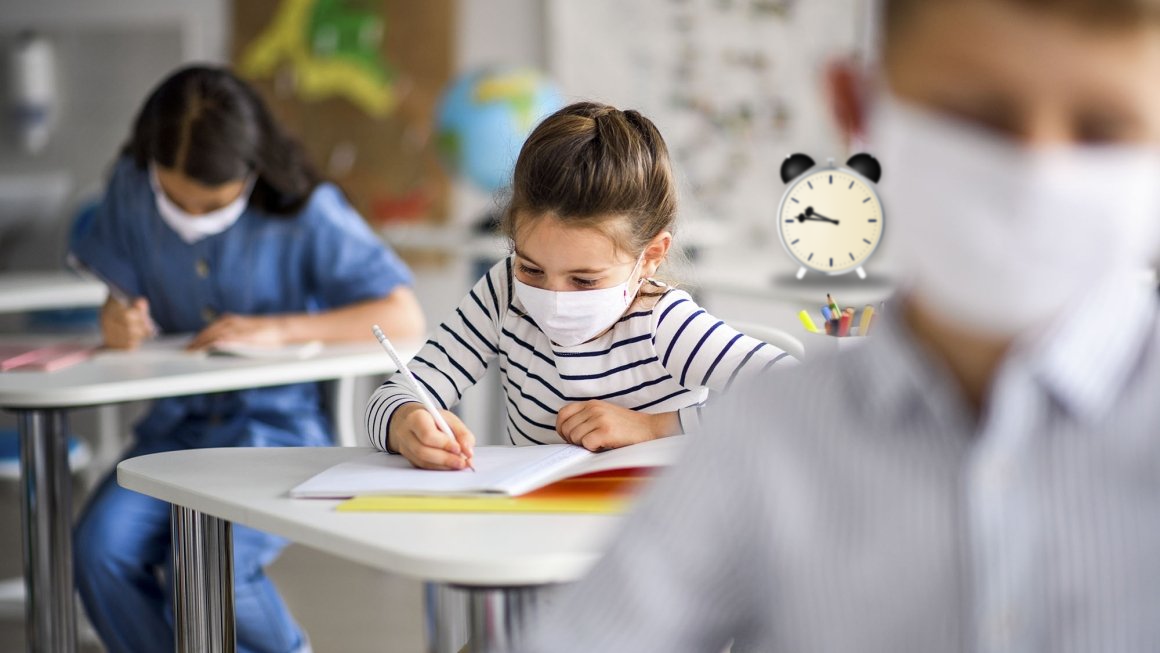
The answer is 9,46
